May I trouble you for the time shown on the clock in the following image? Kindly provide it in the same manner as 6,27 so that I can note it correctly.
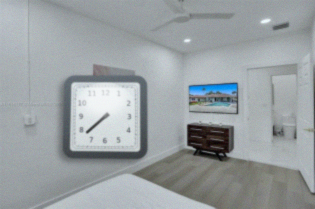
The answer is 7,38
